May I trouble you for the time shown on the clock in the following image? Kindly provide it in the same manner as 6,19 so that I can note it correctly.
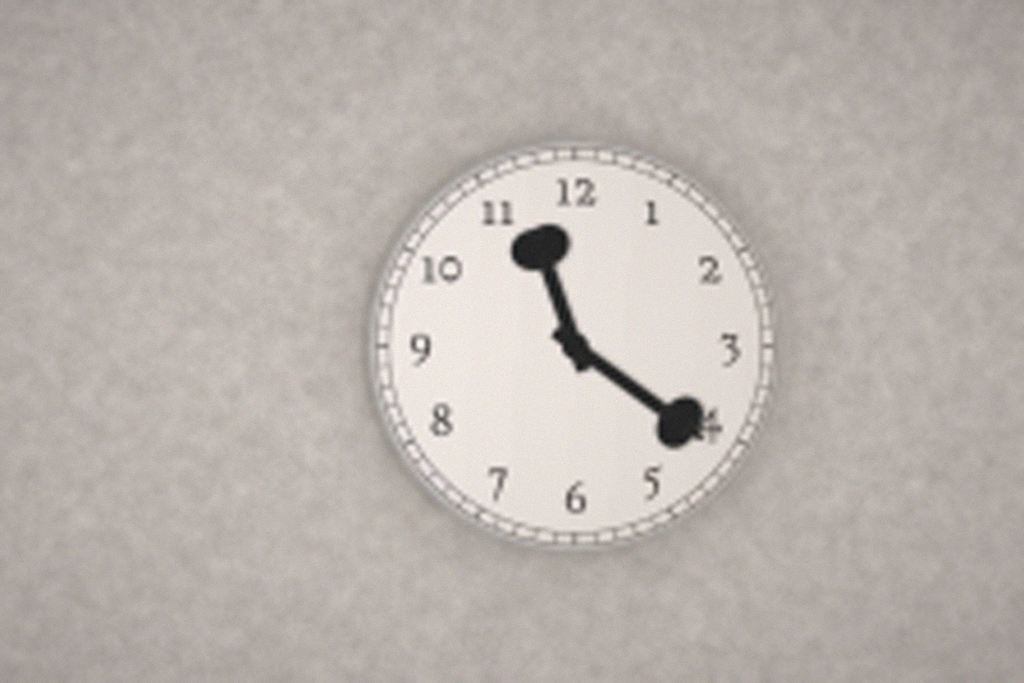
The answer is 11,21
